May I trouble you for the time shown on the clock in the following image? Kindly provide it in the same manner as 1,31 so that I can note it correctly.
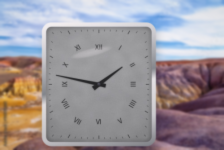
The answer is 1,47
